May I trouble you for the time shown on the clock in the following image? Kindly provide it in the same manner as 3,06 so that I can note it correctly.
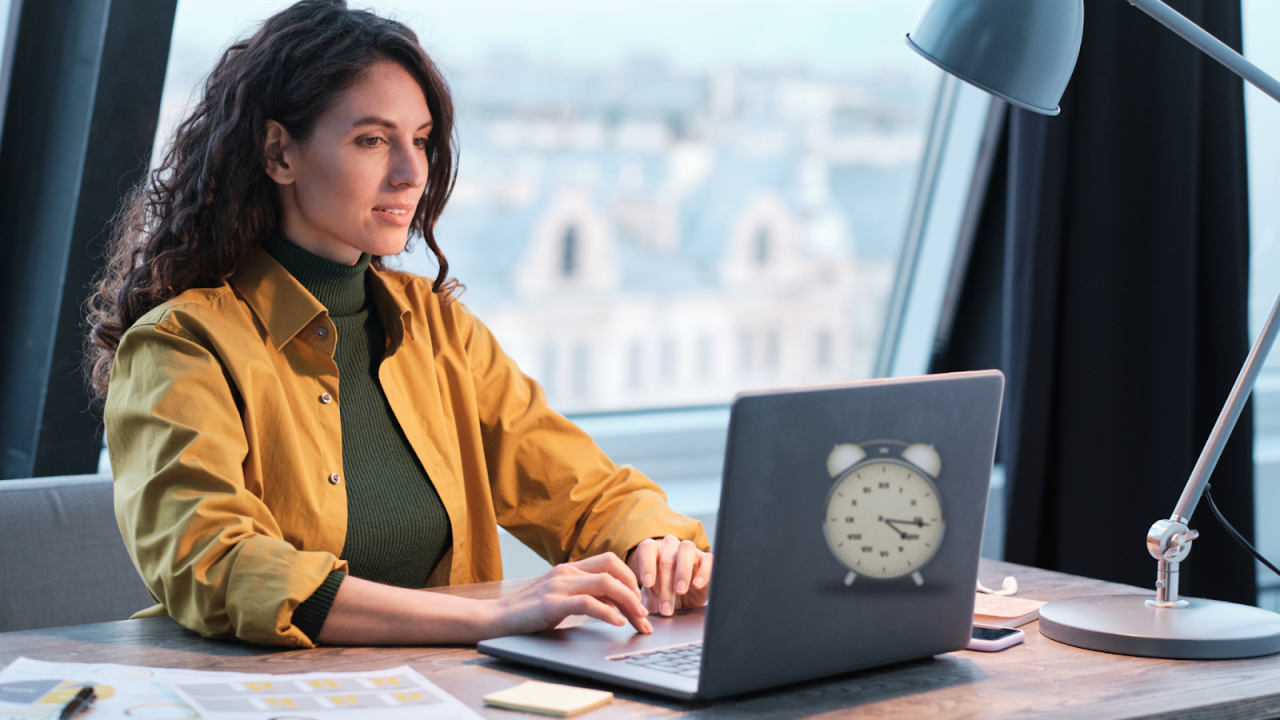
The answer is 4,16
